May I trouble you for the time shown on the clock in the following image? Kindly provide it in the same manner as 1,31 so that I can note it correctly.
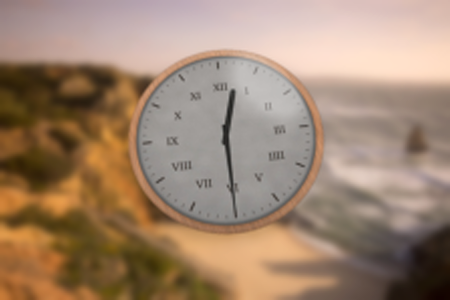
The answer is 12,30
